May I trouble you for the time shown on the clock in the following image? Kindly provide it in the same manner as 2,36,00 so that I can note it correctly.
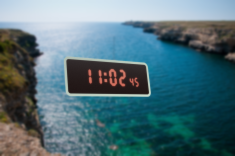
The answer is 11,02,45
